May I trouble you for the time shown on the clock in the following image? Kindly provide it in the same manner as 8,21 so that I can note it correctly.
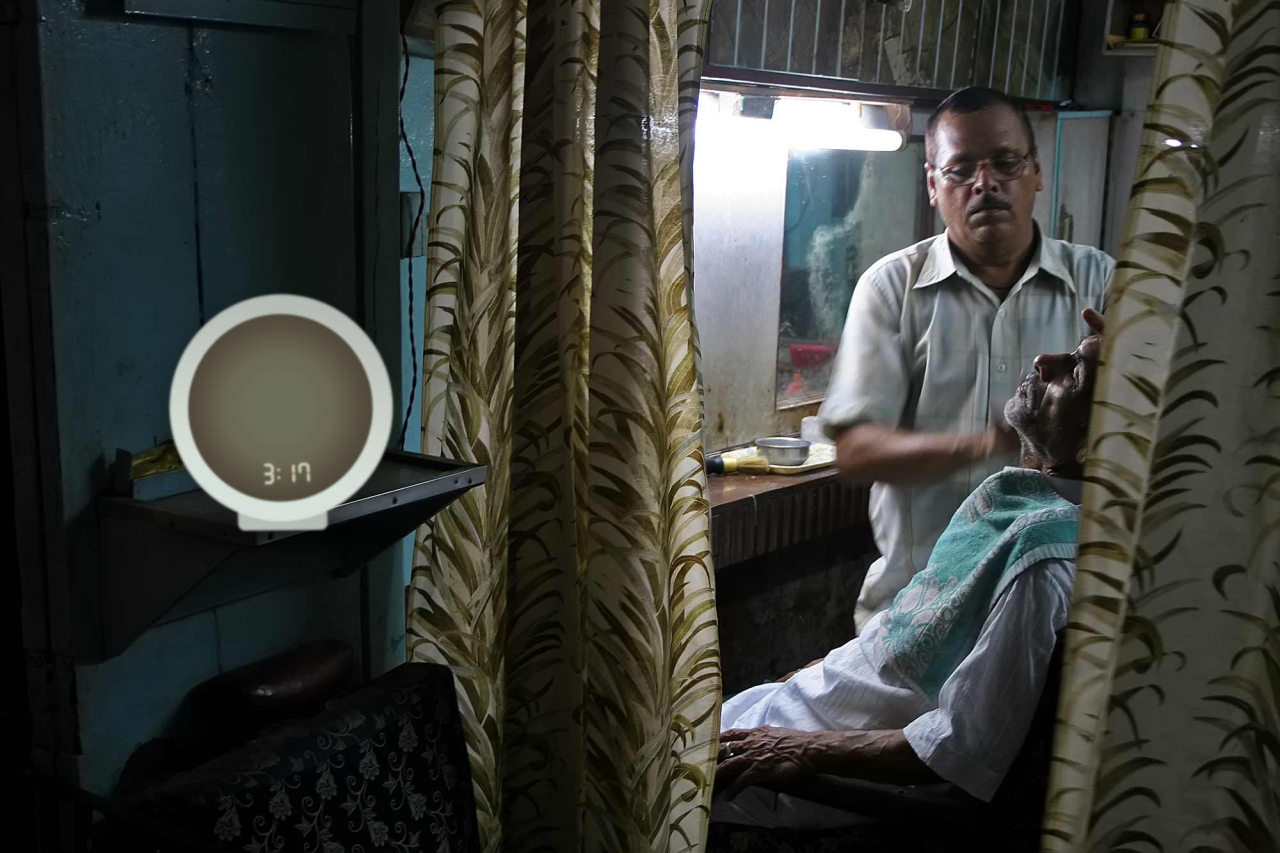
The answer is 3,17
